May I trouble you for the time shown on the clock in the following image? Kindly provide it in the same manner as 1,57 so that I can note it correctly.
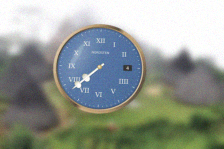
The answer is 7,38
